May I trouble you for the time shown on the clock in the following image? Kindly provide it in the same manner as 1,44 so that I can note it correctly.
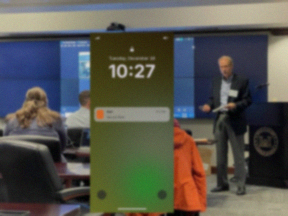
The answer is 10,27
